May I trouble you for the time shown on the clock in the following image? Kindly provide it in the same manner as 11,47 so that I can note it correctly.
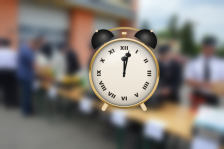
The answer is 12,02
